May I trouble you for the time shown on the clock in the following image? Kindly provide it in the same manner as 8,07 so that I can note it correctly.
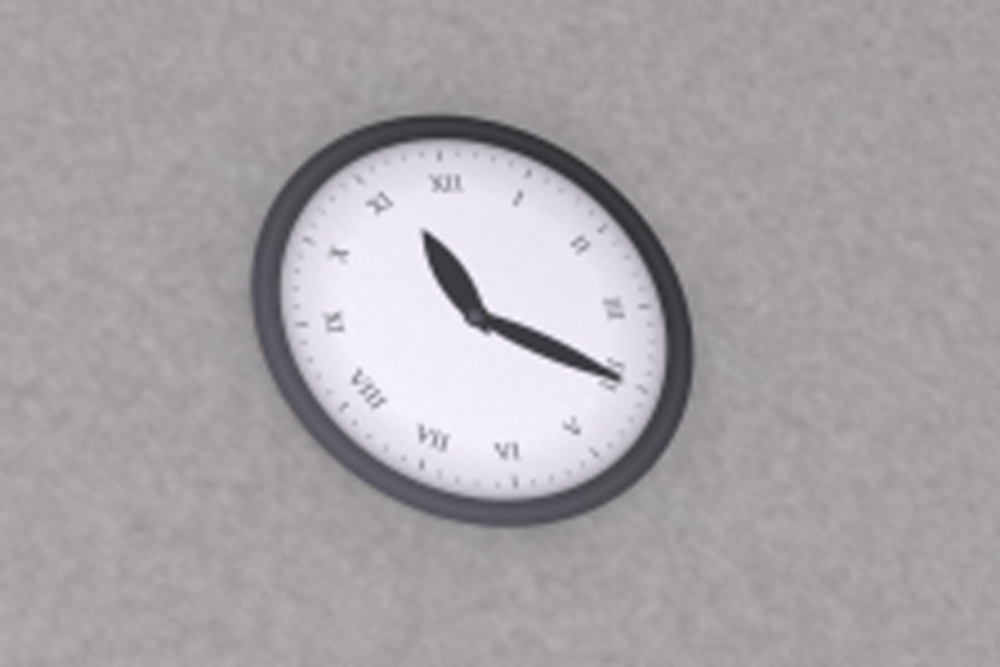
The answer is 11,20
